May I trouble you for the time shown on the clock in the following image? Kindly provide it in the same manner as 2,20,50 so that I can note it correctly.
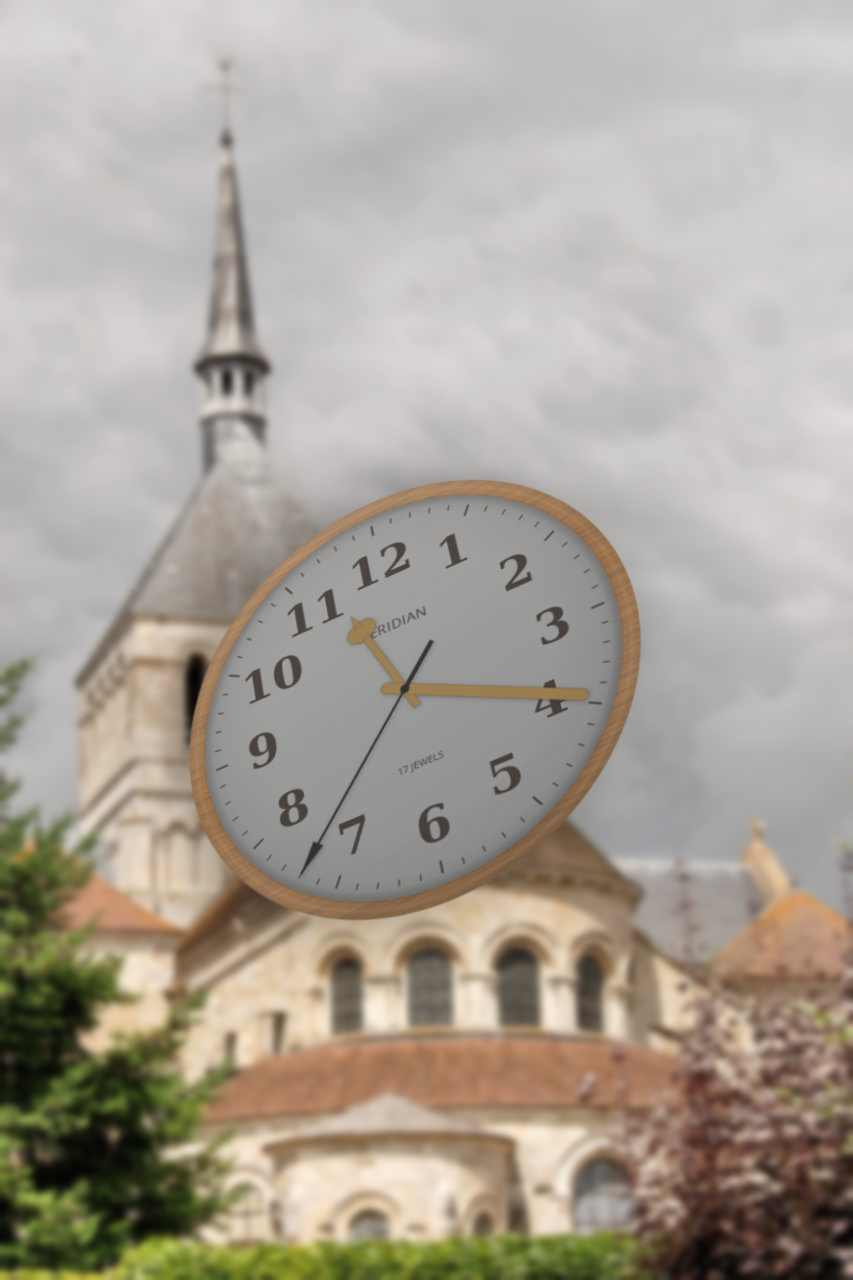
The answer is 11,19,37
